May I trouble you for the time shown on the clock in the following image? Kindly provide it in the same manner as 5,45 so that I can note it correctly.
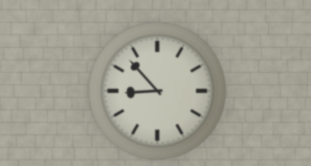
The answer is 8,53
